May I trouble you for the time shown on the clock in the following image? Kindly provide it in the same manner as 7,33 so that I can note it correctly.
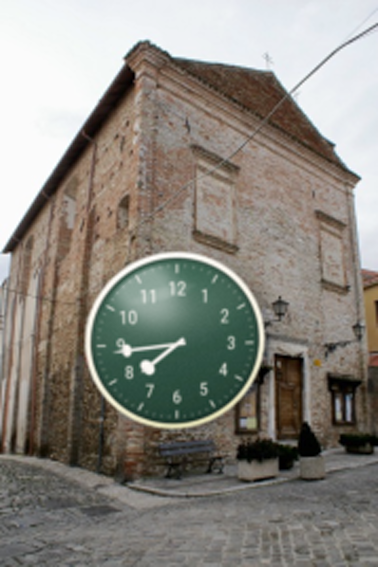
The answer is 7,44
